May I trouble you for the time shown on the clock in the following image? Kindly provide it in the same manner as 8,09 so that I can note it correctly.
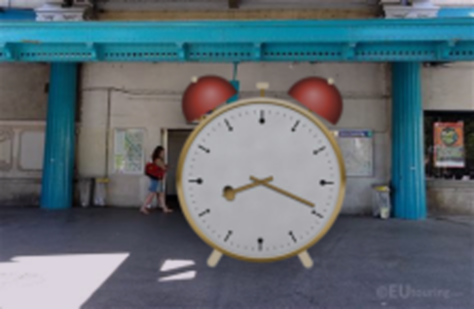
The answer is 8,19
